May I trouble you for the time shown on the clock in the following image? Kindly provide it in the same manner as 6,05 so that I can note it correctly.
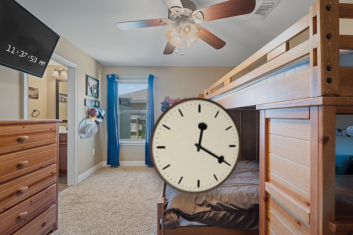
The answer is 12,20
